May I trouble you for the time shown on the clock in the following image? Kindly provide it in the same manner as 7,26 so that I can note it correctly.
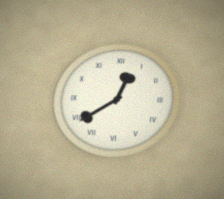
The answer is 12,39
